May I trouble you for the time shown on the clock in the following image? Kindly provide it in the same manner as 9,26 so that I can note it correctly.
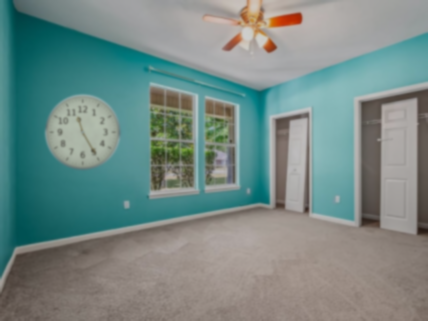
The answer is 11,25
